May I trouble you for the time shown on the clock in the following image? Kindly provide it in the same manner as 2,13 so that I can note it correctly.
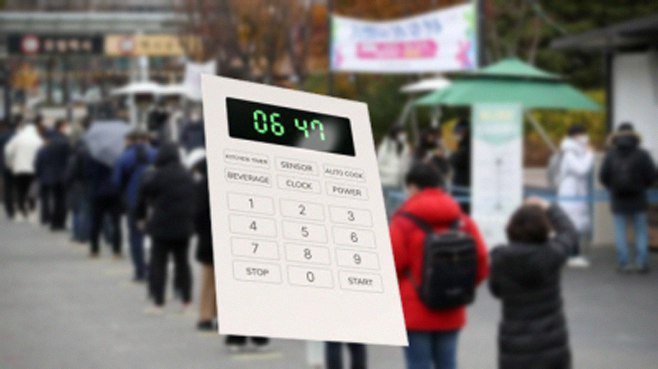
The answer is 6,47
